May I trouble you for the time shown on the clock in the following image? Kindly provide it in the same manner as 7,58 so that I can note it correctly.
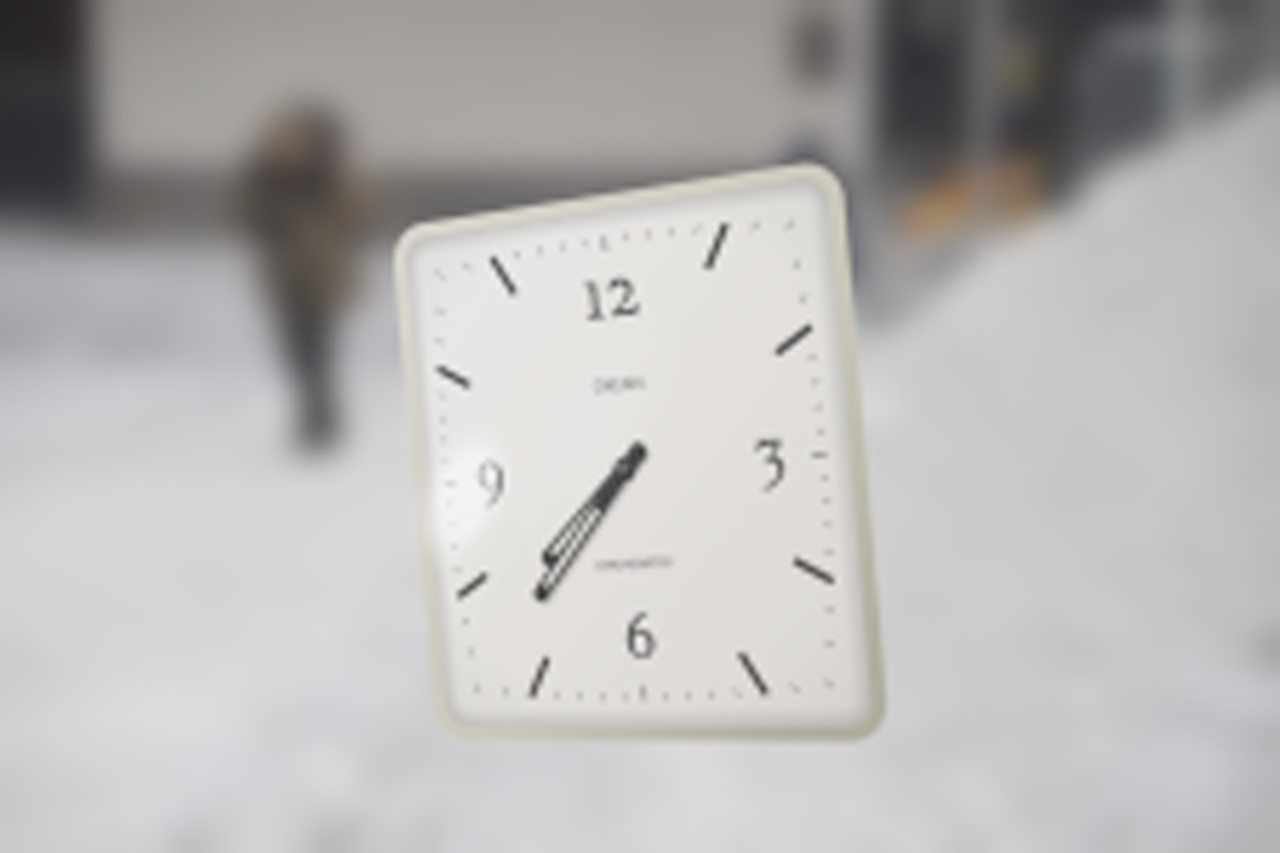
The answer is 7,37
